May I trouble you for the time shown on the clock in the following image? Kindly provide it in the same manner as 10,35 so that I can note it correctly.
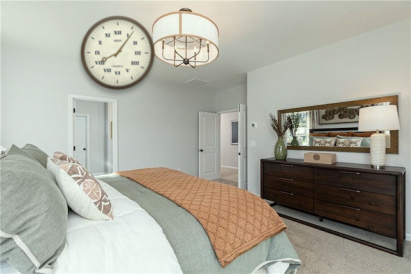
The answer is 8,06
